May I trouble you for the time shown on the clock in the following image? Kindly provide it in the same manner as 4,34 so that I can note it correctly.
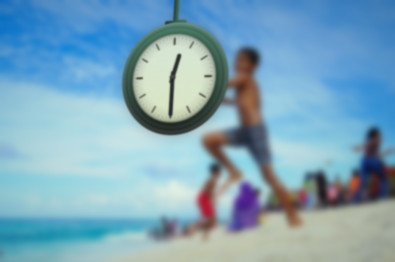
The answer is 12,30
